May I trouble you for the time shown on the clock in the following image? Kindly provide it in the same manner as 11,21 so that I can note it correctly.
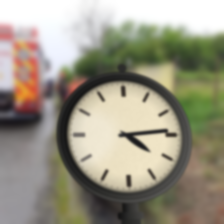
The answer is 4,14
